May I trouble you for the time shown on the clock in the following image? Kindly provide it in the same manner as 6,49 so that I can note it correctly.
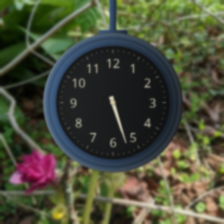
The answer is 5,27
